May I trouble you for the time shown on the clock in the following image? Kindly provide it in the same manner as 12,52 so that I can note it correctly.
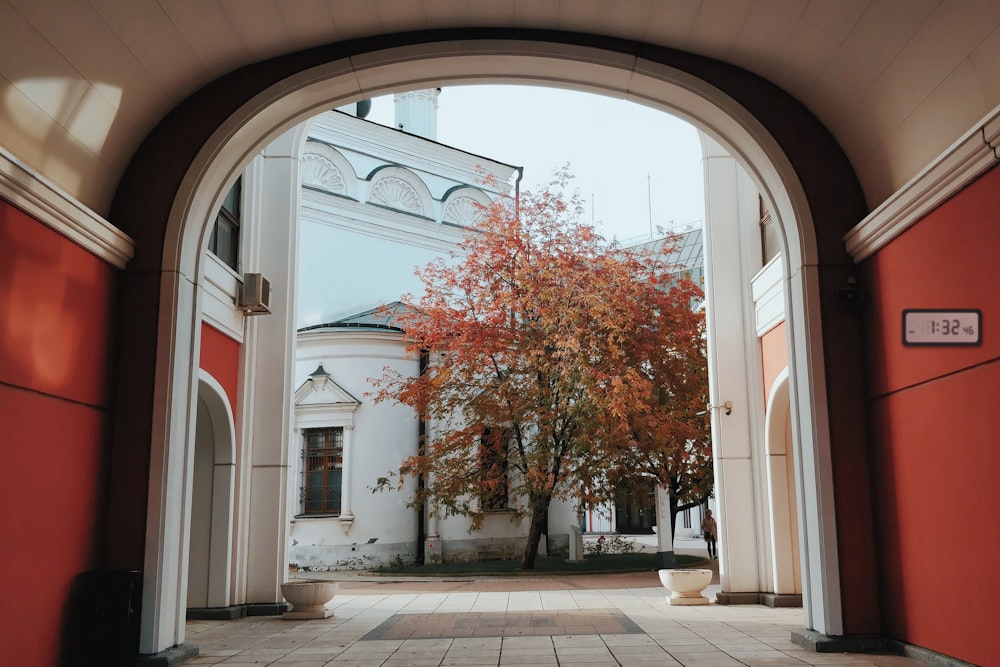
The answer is 1,32
